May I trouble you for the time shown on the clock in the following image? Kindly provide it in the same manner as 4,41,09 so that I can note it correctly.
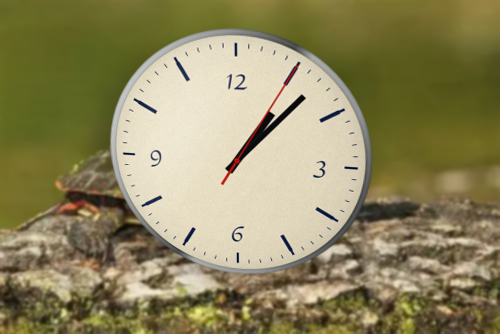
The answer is 1,07,05
